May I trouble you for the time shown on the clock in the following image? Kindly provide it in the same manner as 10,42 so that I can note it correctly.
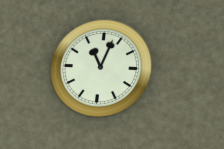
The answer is 11,03
